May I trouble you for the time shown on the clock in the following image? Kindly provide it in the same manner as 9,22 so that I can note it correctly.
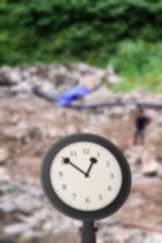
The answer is 12,51
